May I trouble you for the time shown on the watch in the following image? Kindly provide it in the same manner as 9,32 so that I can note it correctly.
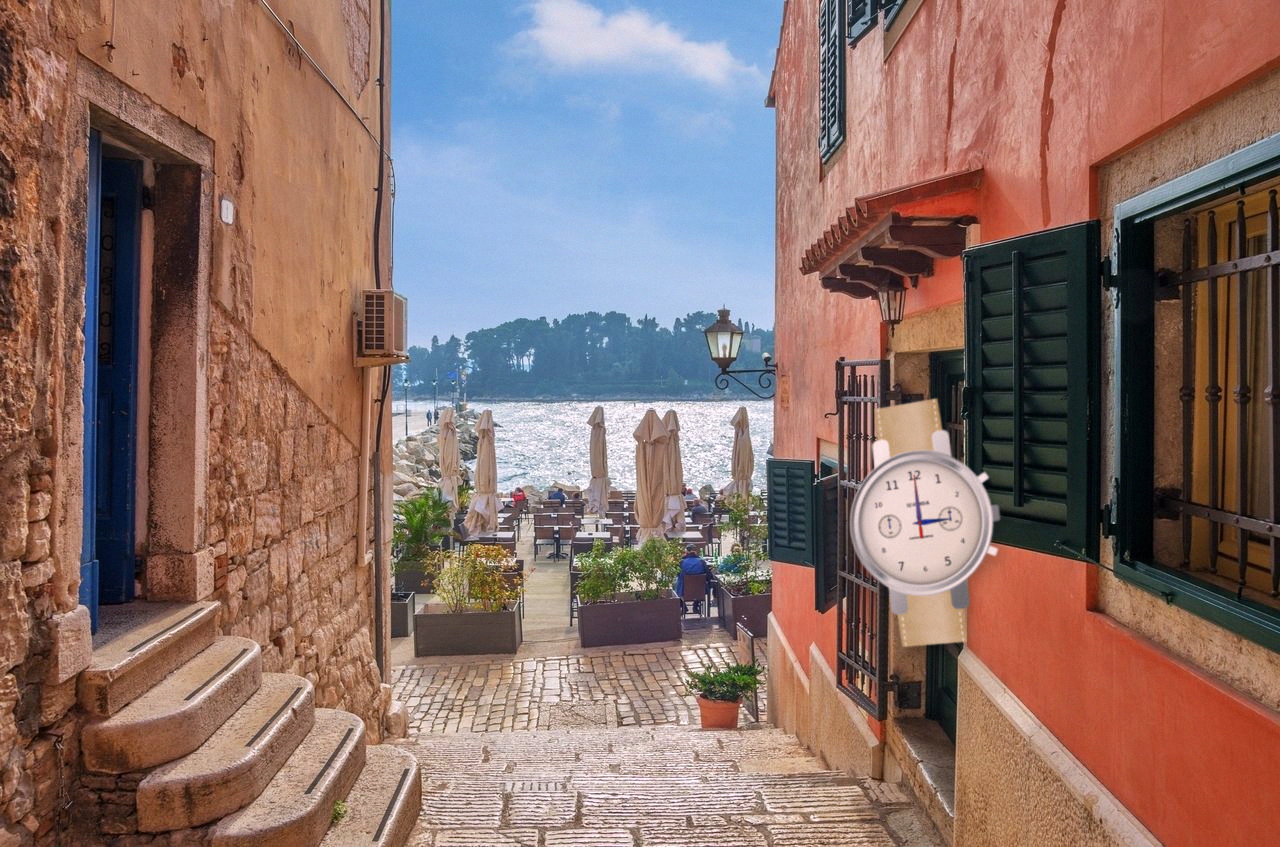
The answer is 3,00
